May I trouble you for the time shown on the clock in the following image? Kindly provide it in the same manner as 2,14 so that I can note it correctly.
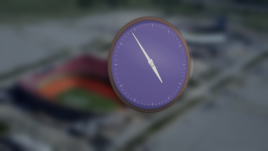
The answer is 4,54
